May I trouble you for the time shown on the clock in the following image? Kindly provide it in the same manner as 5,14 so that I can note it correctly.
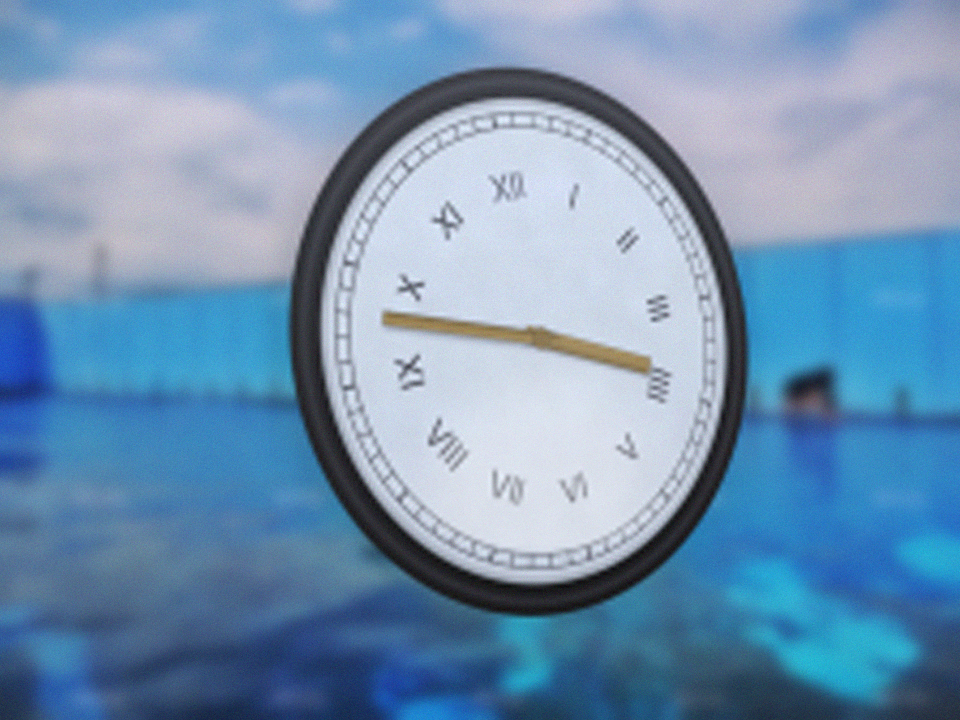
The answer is 3,48
